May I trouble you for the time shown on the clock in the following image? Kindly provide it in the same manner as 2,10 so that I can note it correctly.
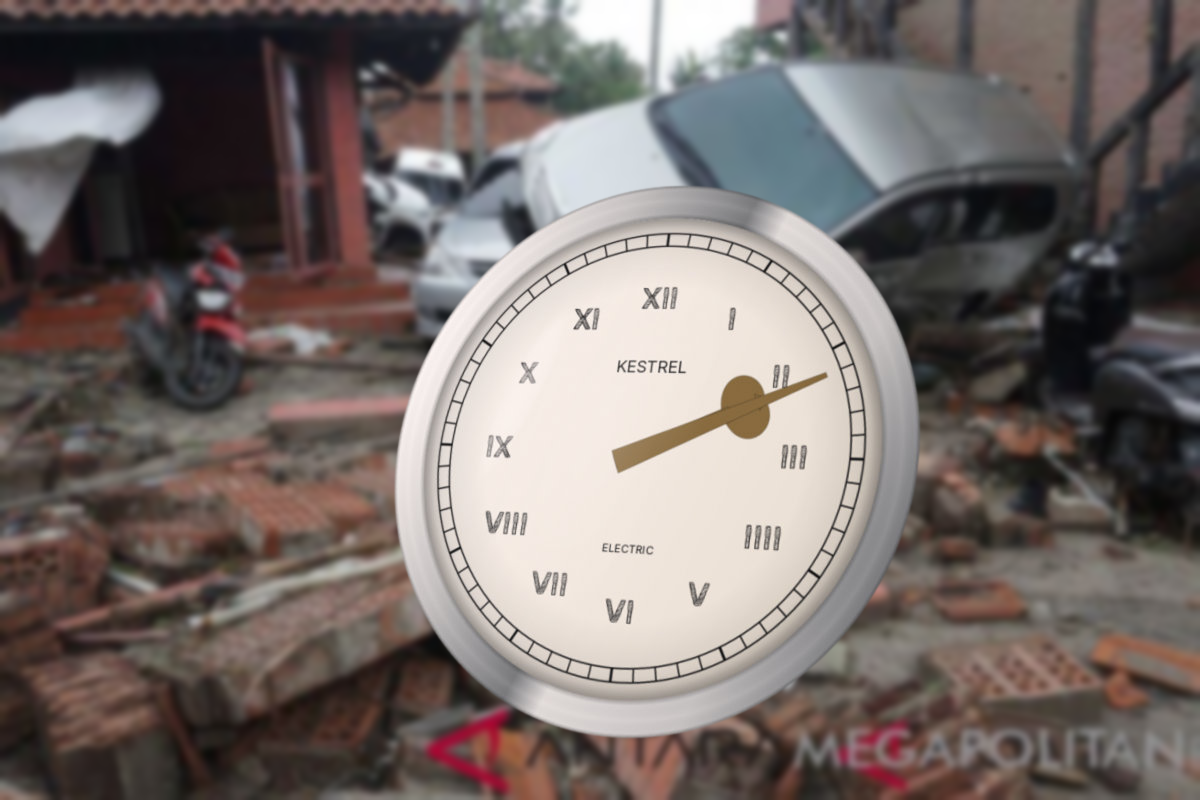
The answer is 2,11
